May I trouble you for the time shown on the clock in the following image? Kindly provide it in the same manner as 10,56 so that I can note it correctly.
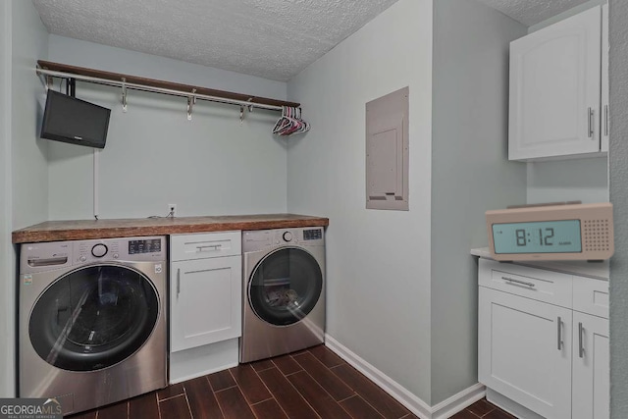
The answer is 8,12
